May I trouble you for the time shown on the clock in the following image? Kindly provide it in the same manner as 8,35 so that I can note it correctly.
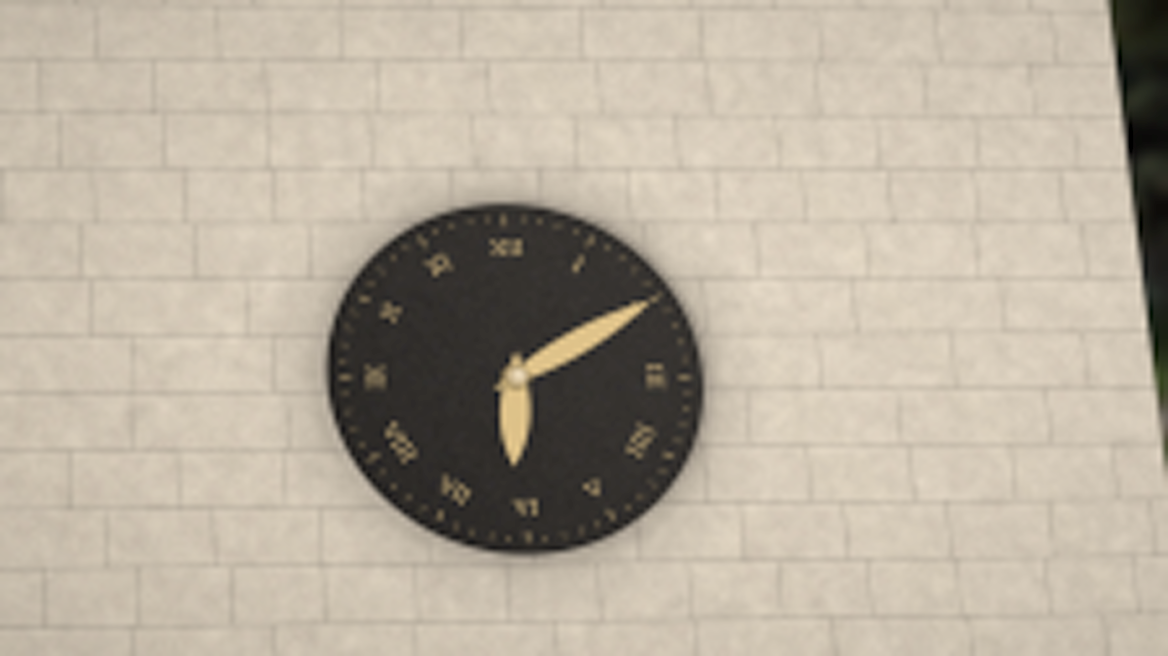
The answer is 6,10
